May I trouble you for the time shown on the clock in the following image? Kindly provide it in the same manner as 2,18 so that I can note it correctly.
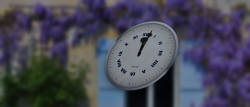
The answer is 12,02
